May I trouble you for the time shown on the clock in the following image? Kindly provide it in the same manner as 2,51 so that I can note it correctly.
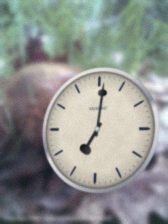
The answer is 7,01
